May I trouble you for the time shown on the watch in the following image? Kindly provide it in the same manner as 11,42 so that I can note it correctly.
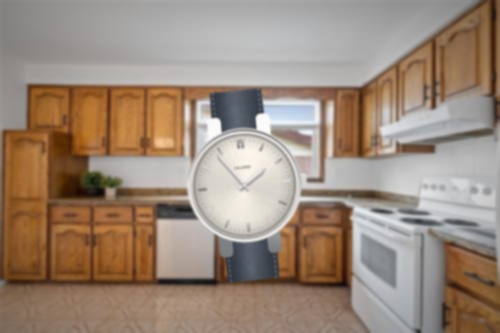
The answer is 1,54
